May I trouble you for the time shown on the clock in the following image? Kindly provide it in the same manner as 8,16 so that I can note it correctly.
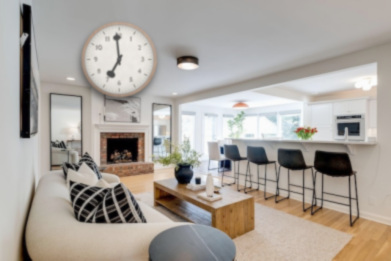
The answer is 6,59
